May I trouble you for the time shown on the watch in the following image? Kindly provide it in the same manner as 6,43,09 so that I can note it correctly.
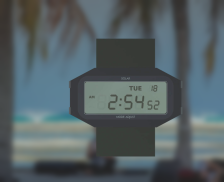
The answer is 2,54,52
